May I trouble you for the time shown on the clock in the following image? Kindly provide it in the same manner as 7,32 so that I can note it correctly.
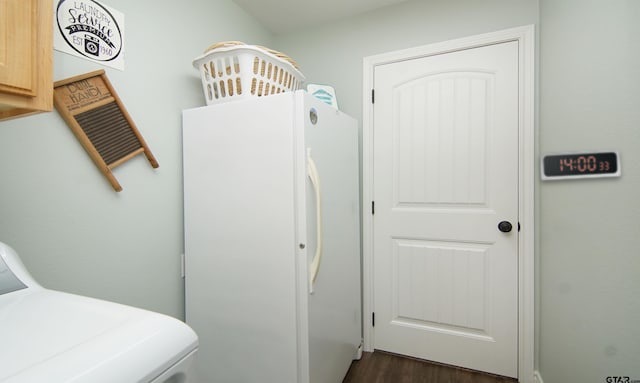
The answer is 14,00
